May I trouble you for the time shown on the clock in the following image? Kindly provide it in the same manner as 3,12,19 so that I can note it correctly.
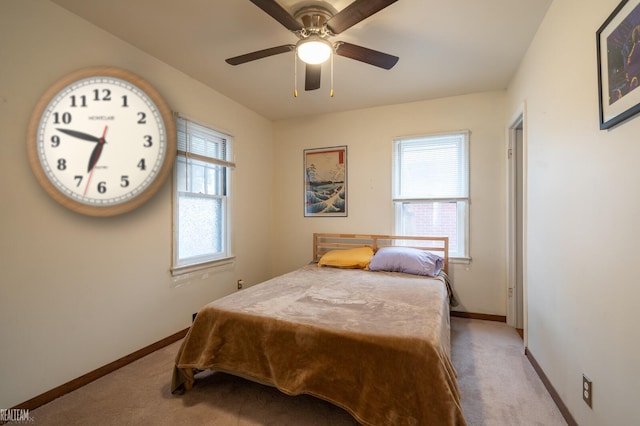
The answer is 6,47,33
